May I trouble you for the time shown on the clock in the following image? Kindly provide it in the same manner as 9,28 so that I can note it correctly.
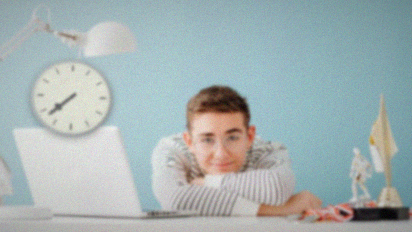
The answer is 7,38
